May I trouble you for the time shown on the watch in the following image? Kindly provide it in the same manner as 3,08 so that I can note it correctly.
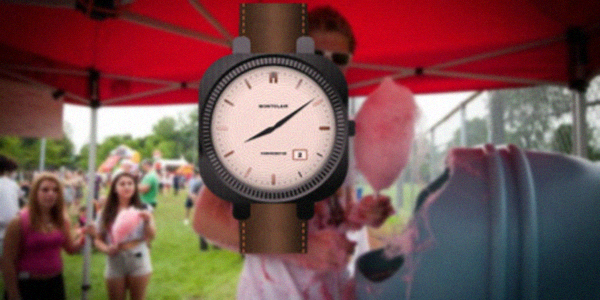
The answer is 8,09
